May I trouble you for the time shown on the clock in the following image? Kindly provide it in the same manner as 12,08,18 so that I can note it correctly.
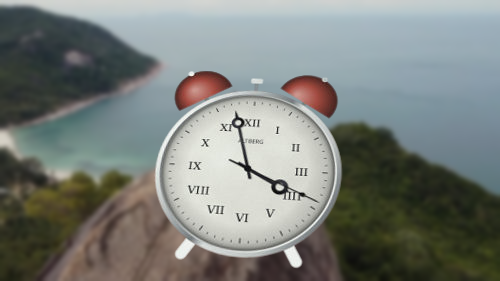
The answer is 3,57,19
